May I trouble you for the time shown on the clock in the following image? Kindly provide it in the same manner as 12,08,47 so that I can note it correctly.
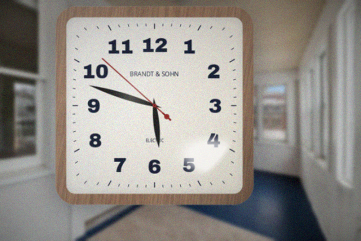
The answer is 5,47,52
